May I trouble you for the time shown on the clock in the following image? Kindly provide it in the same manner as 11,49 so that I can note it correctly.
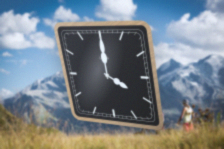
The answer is 4,00
